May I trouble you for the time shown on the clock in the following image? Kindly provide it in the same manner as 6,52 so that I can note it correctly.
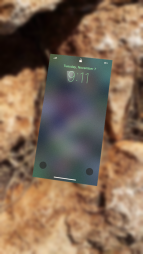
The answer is 9,11
